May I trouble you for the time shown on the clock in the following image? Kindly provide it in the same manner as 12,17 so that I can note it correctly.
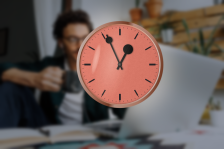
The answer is 12,56
